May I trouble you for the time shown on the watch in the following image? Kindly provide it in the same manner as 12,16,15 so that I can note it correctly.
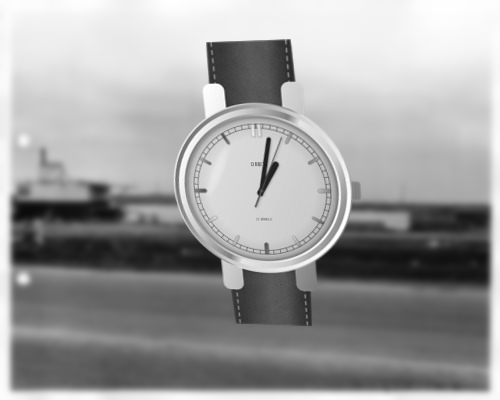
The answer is 1,02,04
